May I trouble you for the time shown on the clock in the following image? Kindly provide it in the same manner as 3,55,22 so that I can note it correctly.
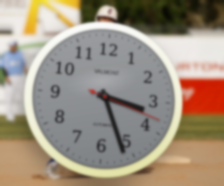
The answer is 3,26,18
